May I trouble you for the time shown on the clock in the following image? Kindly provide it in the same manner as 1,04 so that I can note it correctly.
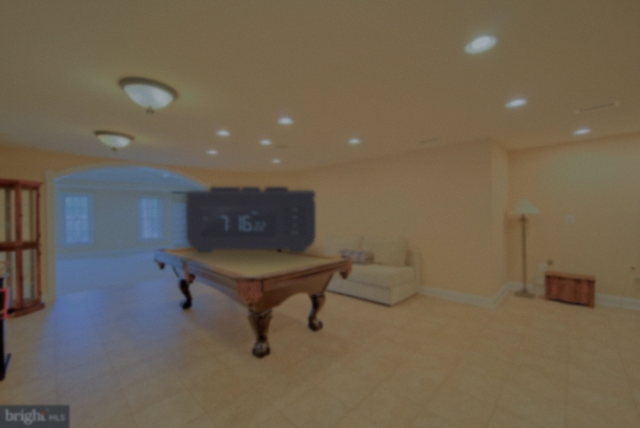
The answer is 7,16
